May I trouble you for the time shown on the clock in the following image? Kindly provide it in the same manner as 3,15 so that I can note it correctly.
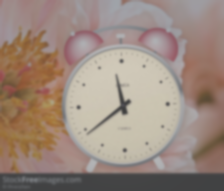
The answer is 11,39
